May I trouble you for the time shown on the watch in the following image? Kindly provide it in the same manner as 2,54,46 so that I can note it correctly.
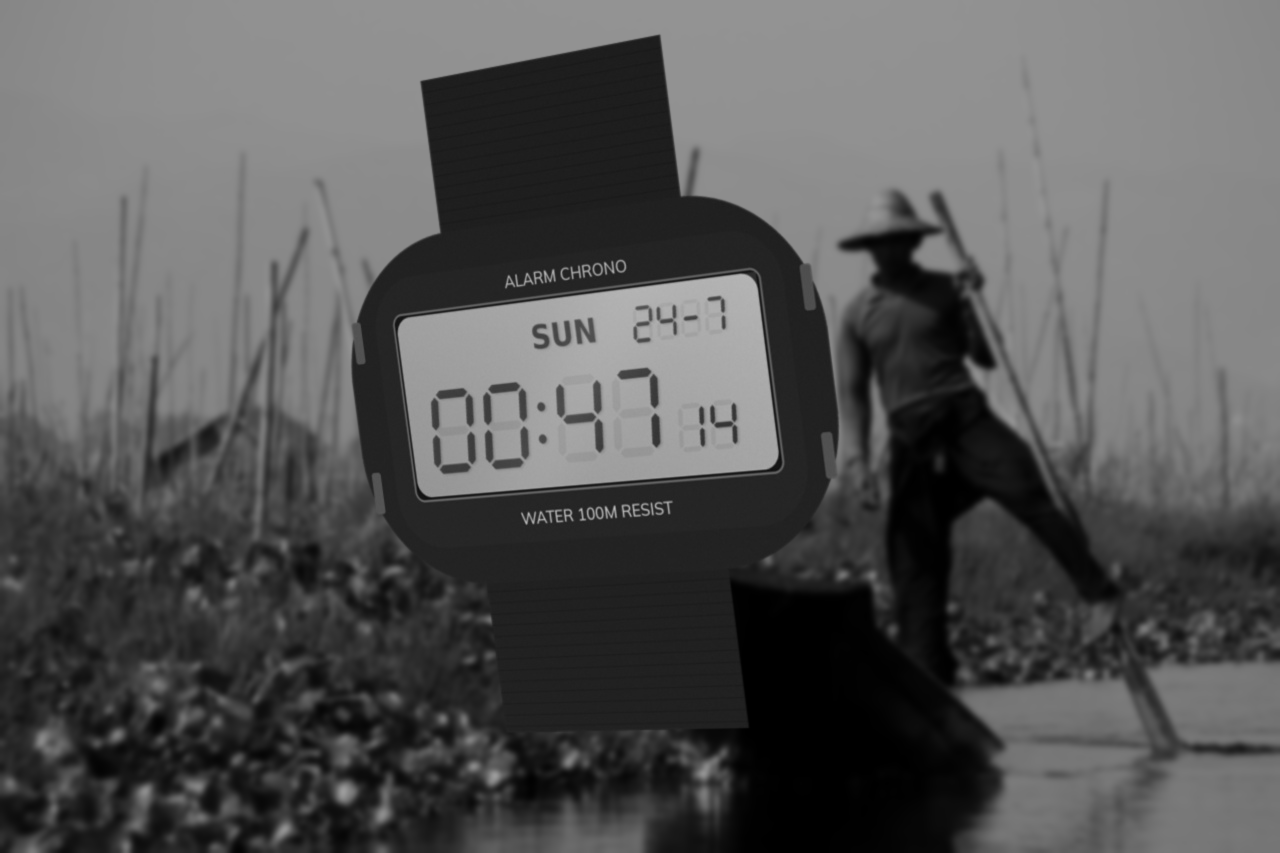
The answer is 0,47,14
